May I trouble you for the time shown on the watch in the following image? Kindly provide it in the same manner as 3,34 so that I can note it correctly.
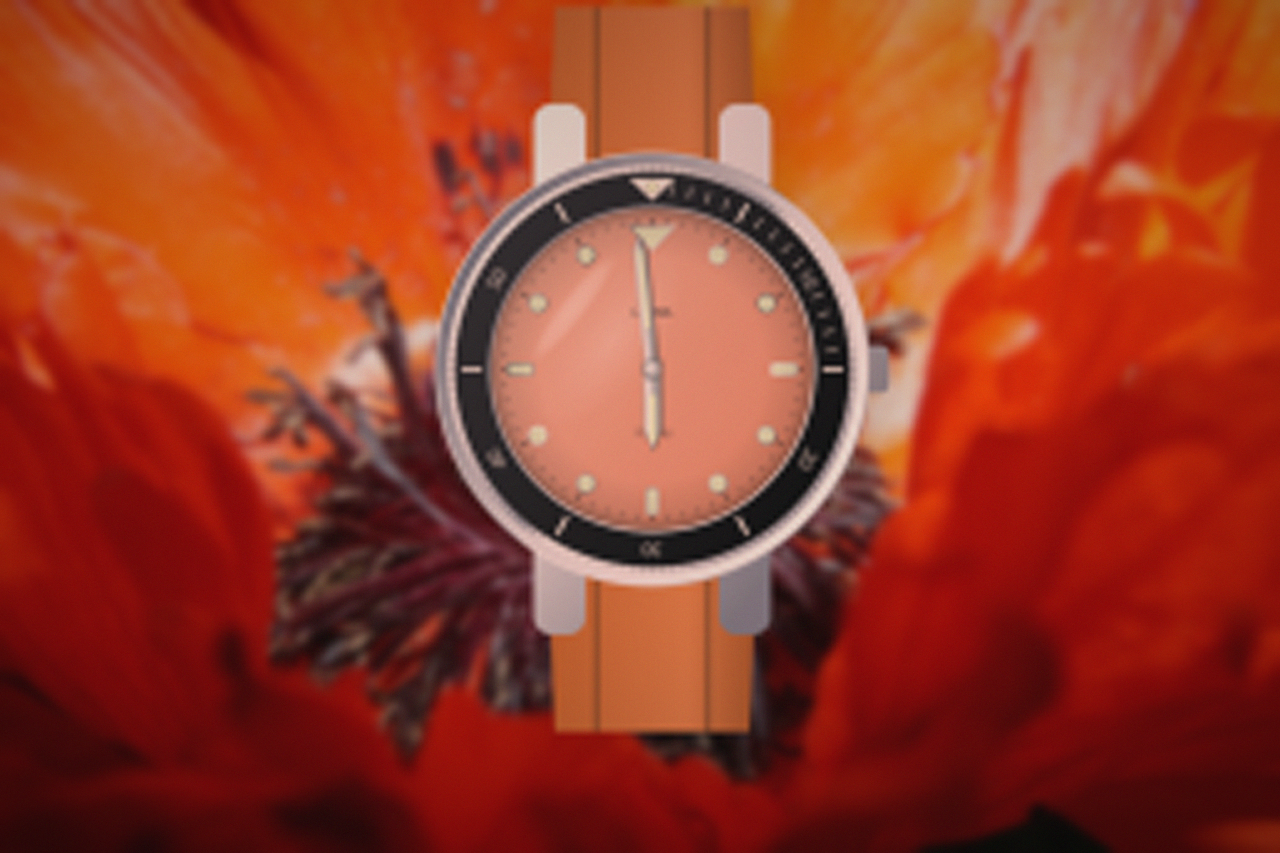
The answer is 5,59
